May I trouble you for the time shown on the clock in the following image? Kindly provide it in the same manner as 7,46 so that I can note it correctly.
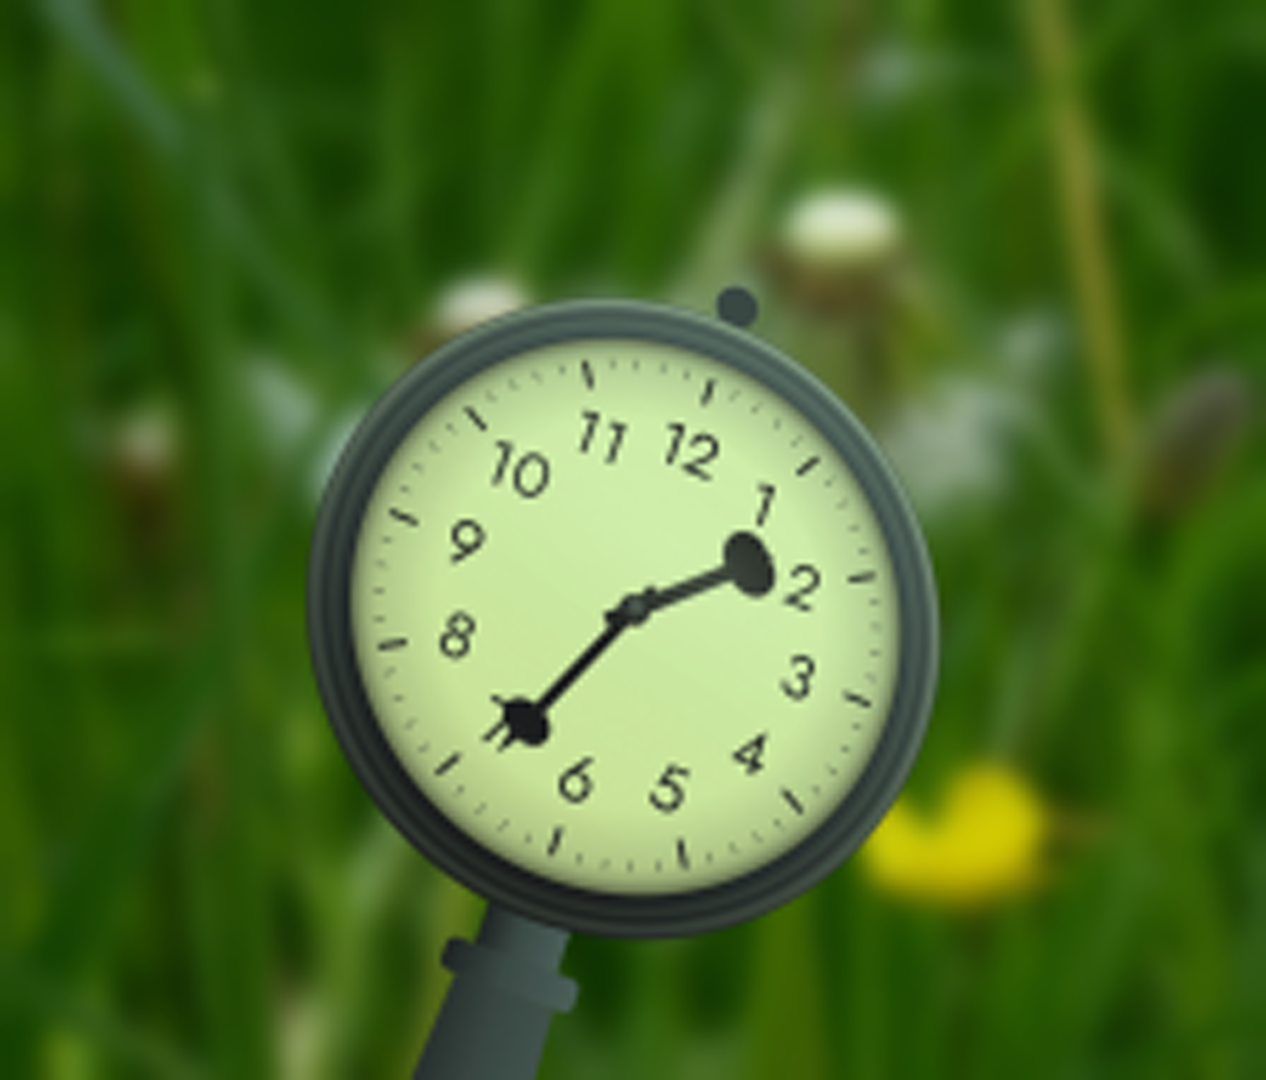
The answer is 1,34
